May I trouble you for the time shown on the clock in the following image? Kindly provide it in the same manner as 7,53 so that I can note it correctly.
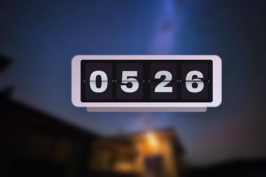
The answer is 5,26
